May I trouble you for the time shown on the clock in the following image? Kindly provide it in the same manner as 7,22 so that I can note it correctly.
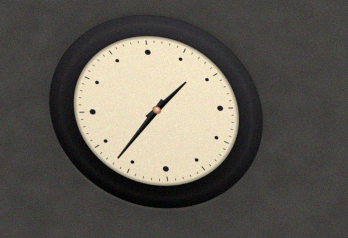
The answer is 1,37
